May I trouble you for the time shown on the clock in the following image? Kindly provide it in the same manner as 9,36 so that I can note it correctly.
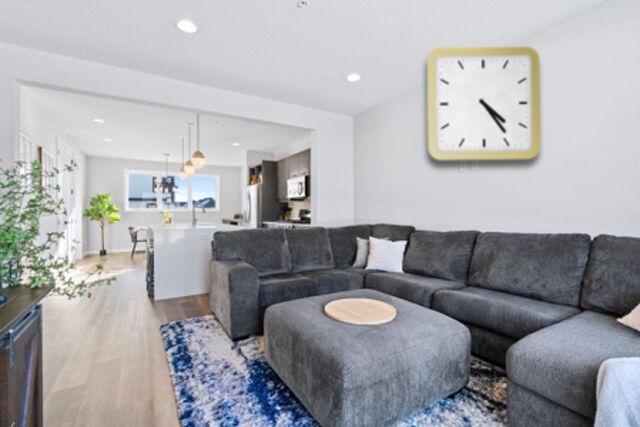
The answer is 4,24
